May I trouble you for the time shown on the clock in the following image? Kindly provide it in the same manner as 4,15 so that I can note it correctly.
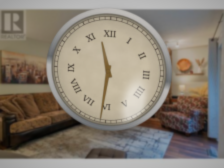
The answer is 11,31
